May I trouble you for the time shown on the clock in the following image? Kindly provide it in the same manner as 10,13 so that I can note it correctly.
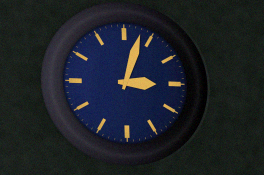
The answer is 3,03
